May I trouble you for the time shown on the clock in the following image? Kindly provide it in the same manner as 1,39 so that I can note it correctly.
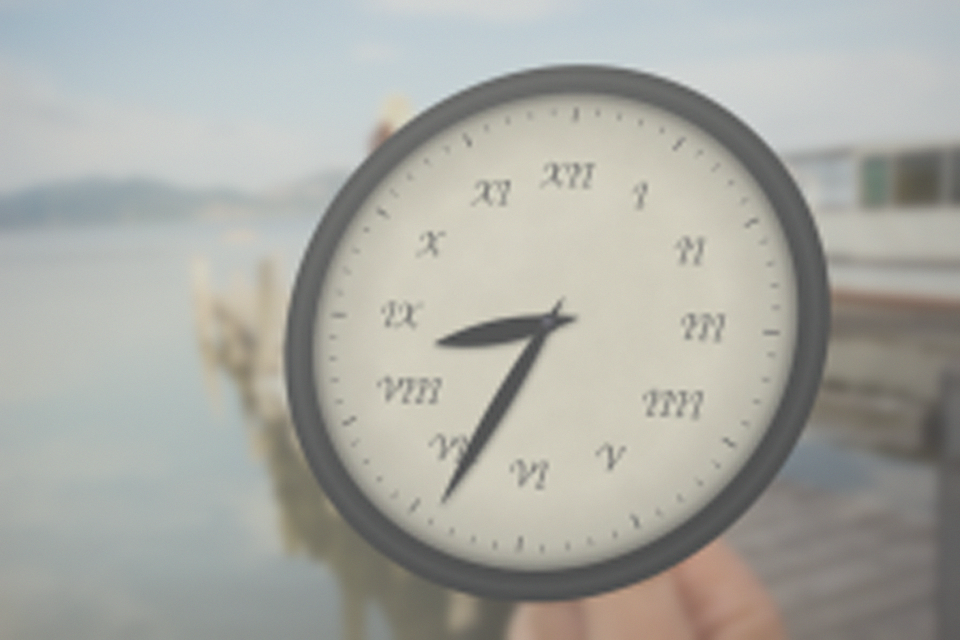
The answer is 8,34
